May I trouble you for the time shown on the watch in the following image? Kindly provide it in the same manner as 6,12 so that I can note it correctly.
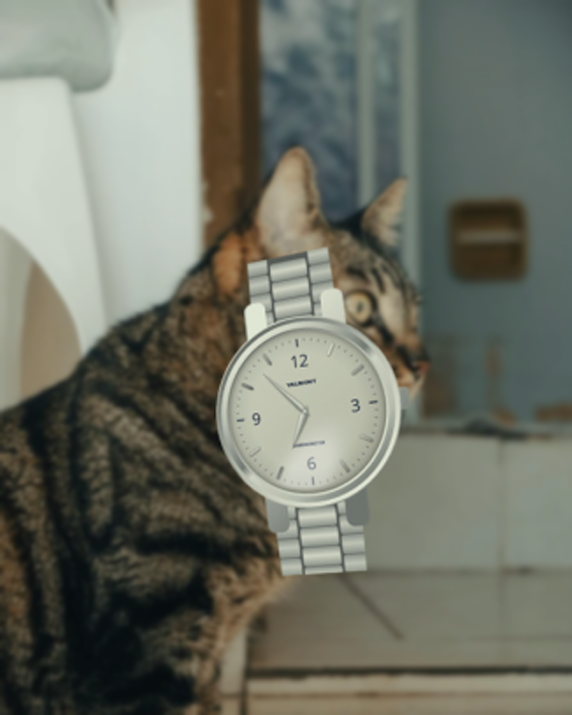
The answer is 6,53
